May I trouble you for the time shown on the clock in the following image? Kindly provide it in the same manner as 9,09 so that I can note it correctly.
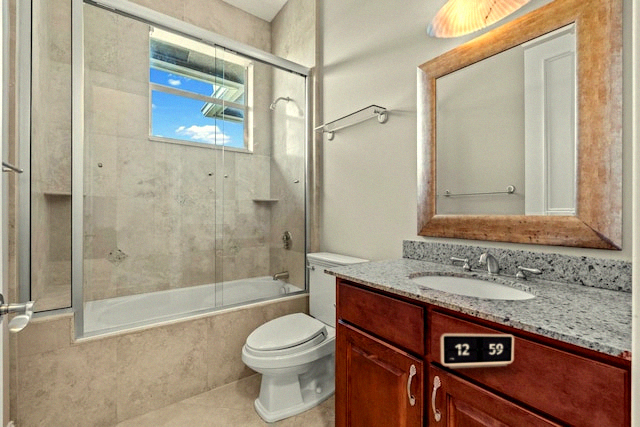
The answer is 12,59
